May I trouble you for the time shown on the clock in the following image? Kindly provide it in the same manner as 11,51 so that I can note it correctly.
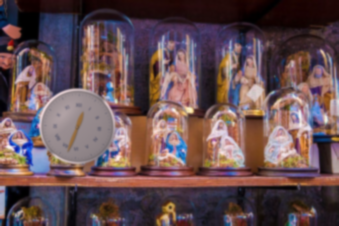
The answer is 12,33
